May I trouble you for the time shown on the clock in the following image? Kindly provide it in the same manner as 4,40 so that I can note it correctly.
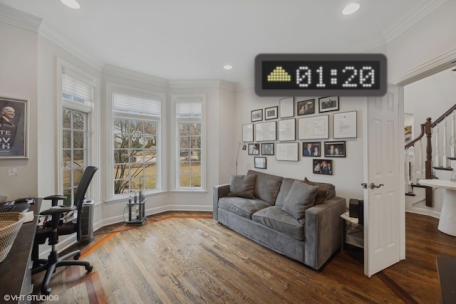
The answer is 1,20
